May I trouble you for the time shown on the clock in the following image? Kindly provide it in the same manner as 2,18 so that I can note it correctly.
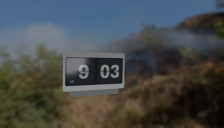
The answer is 9,03
